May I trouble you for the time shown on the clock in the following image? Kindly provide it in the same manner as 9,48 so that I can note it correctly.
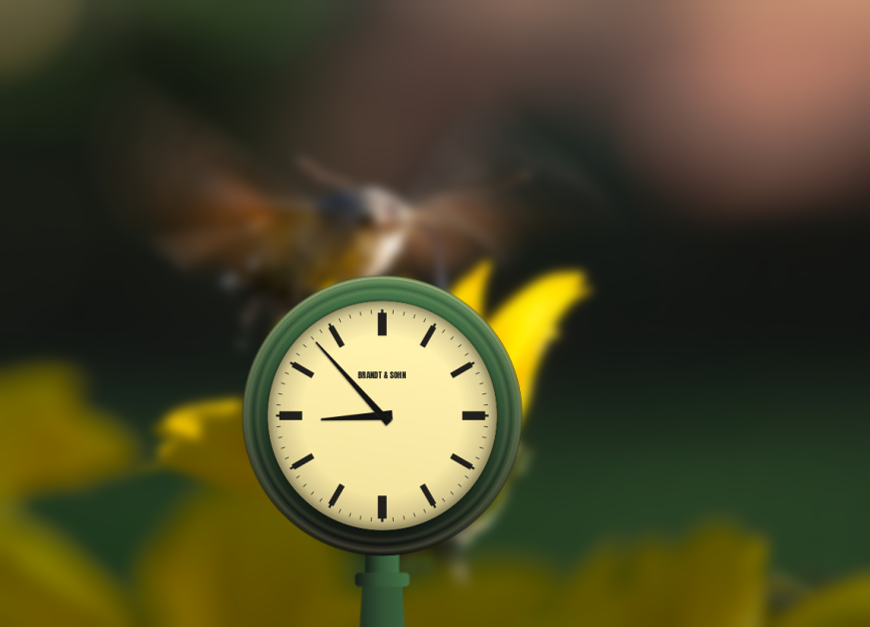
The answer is 8,53
